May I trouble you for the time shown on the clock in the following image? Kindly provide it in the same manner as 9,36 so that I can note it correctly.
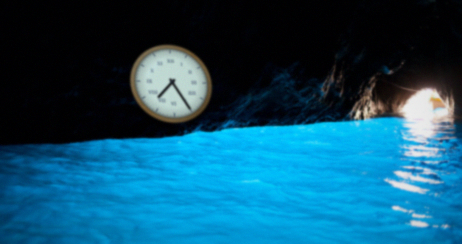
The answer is 7,25
